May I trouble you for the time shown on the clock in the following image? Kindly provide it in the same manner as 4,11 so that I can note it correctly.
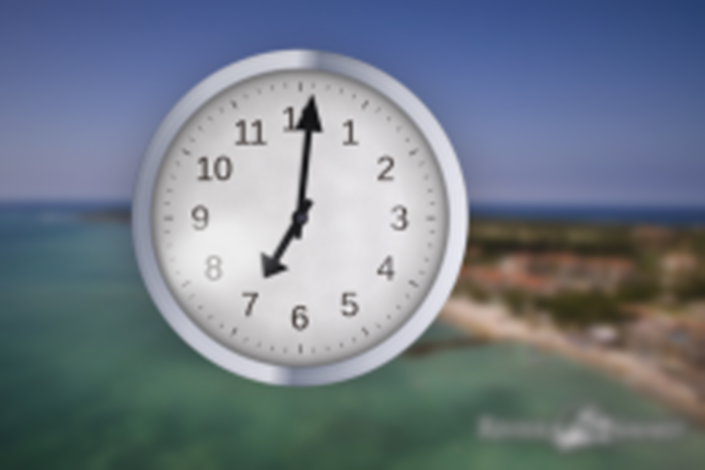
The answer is 7,01
